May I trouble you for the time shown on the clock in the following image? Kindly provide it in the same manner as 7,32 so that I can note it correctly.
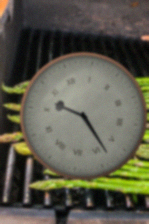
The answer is 10,28
